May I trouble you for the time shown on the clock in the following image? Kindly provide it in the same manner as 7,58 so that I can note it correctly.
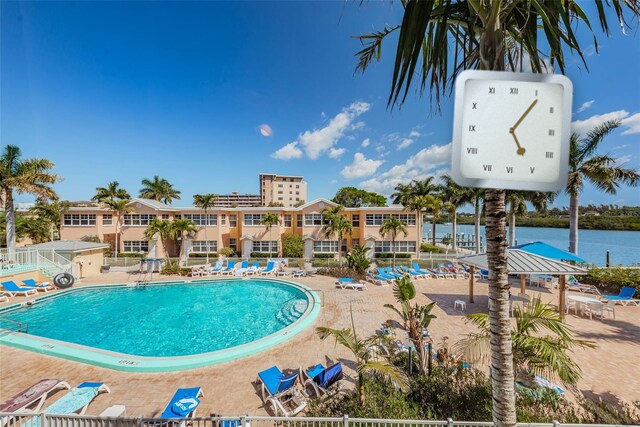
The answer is 5,06
